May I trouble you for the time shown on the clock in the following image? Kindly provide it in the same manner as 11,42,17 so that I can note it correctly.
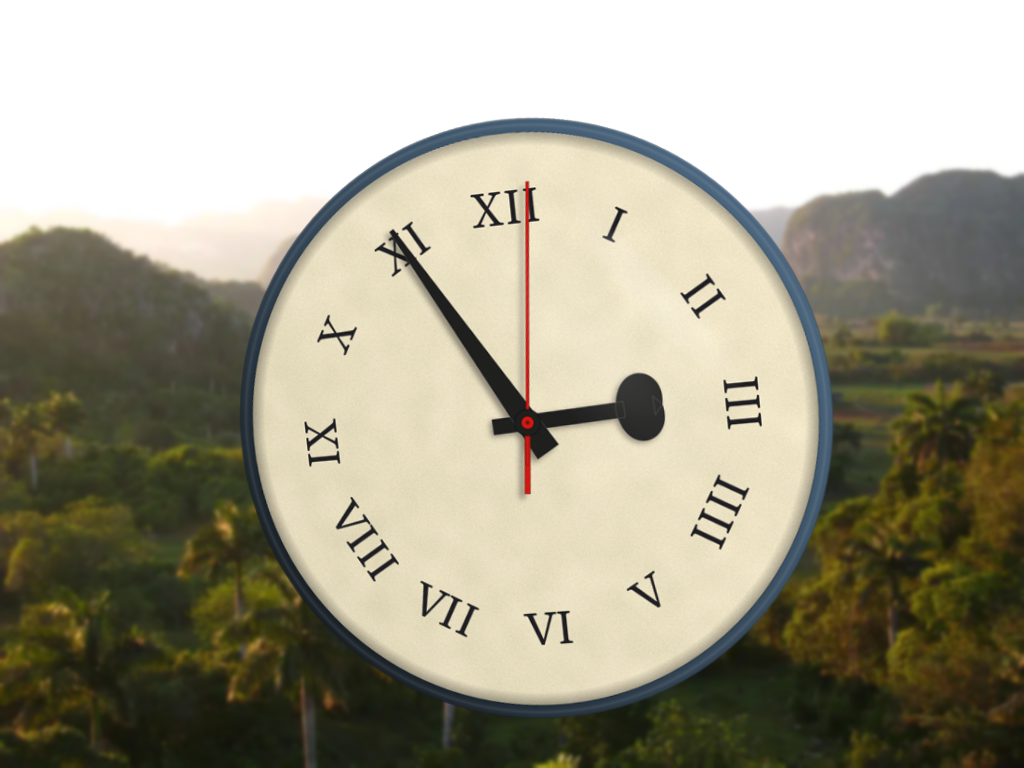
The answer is 2,55,01
